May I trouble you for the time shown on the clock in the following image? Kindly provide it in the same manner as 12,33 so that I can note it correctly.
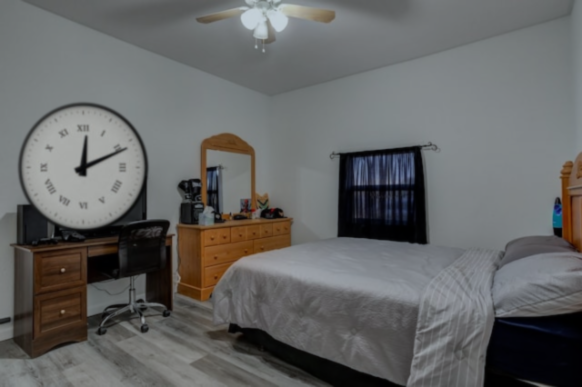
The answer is 12,11
